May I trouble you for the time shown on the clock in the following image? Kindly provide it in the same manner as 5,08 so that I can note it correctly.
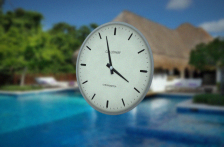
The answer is 3,57
